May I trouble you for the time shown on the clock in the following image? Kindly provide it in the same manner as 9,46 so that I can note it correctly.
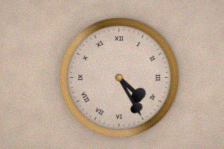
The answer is 4,25
